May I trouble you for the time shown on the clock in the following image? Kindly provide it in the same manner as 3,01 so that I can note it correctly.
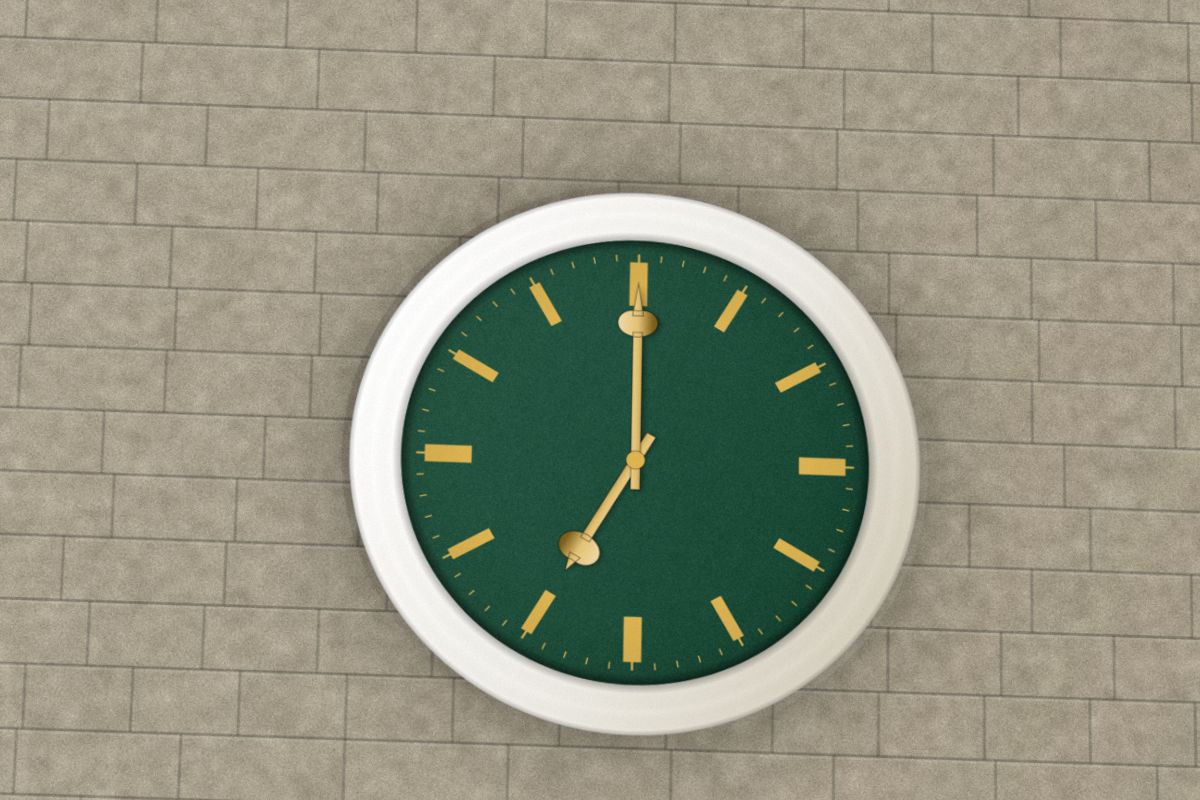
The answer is 7,00
